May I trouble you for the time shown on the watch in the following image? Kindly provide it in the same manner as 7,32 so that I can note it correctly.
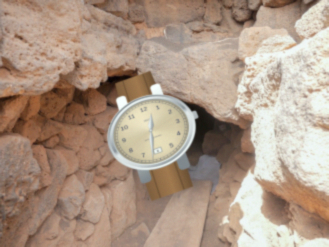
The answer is 12,32
